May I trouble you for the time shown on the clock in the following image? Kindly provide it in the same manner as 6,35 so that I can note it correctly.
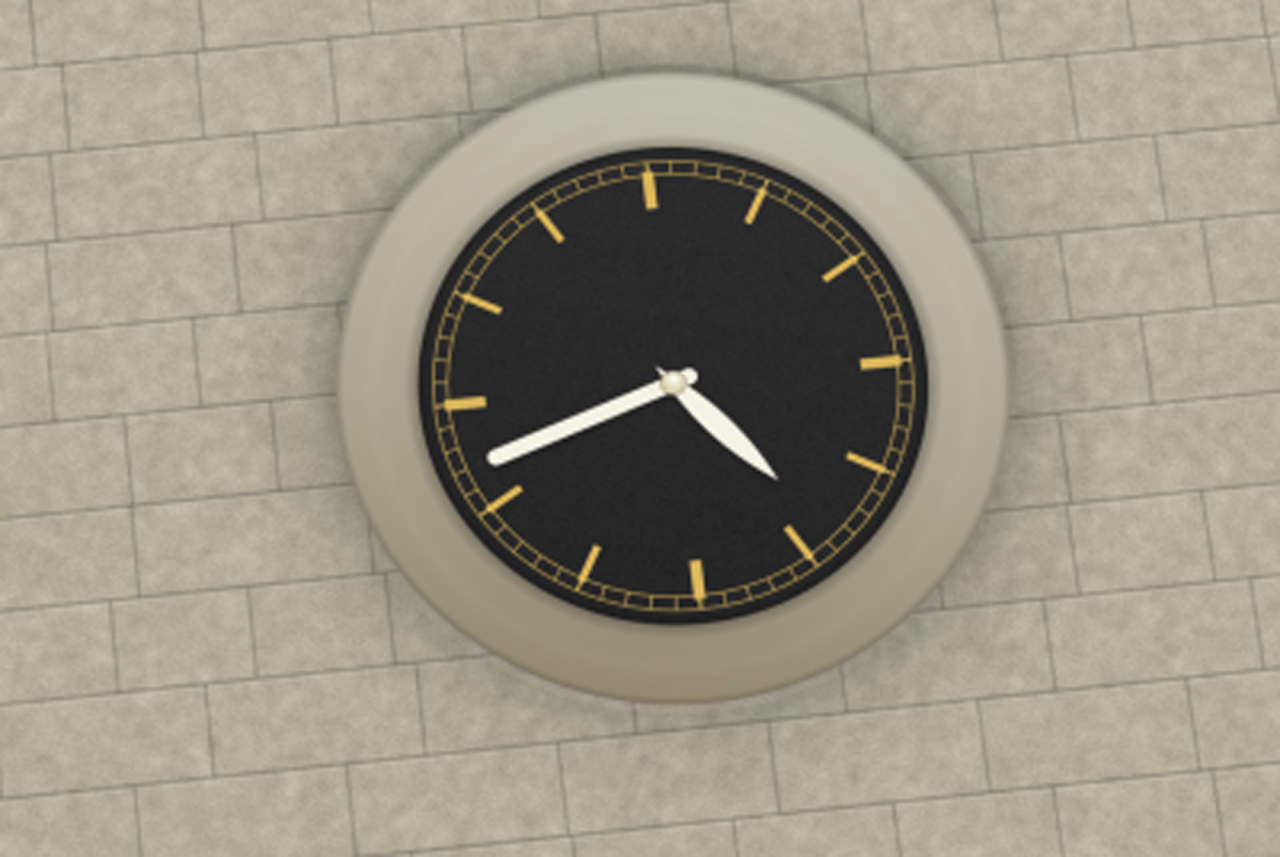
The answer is 4,42
